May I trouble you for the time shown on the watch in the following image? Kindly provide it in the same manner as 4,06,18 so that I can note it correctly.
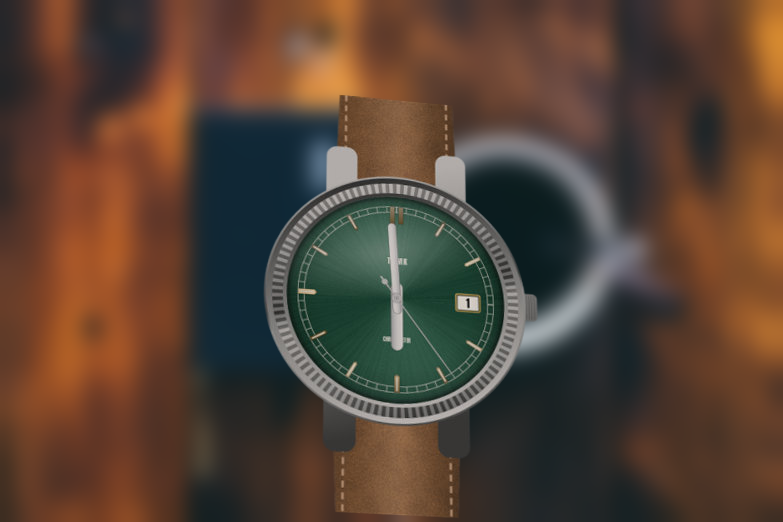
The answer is 5,59,24
